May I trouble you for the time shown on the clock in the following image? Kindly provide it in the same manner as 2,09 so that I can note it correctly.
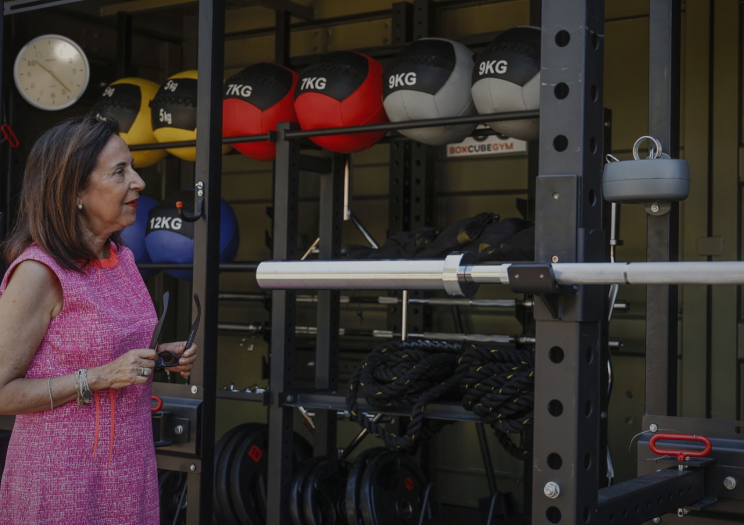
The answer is 10,23
